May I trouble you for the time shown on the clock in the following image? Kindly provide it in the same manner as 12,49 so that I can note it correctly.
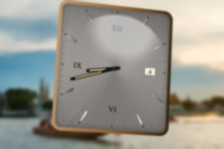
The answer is 8,42
